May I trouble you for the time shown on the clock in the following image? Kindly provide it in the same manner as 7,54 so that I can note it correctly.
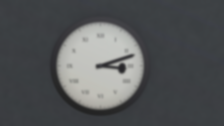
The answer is 3,12
